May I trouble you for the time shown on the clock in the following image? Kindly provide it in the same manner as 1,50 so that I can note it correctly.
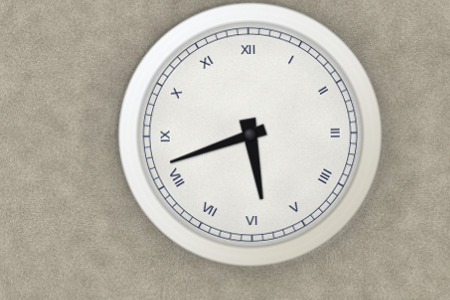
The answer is 5,42
